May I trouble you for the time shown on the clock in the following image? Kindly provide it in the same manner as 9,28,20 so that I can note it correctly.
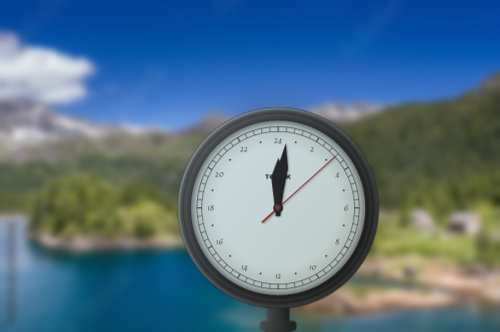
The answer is 0,01,08
